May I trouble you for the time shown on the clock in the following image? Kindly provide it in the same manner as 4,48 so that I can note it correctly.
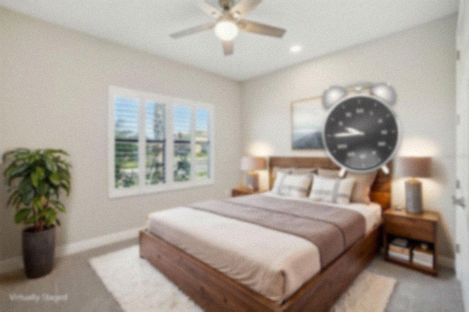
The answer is 9,45
